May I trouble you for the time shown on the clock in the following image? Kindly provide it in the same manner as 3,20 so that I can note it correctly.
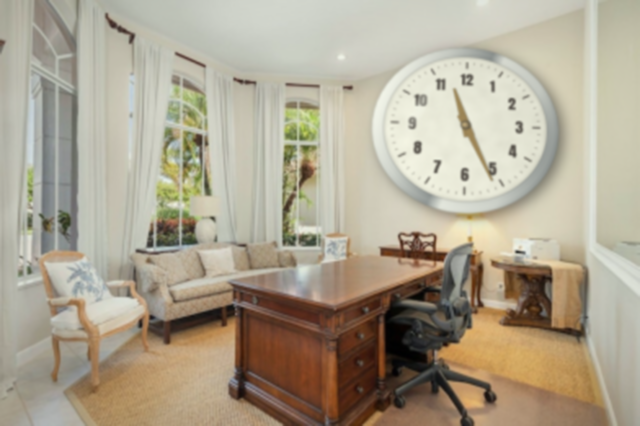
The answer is 11,26
